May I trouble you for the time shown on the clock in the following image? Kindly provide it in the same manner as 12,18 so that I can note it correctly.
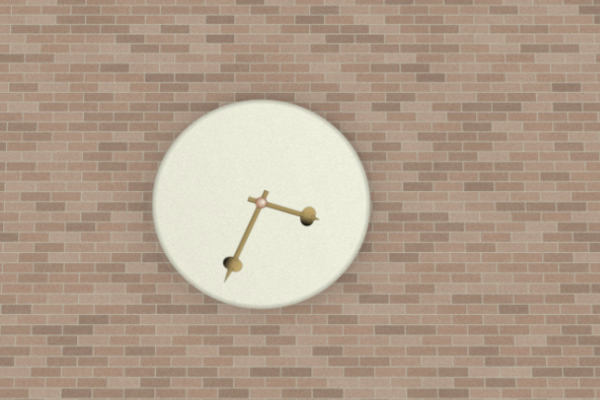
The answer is 3,34
